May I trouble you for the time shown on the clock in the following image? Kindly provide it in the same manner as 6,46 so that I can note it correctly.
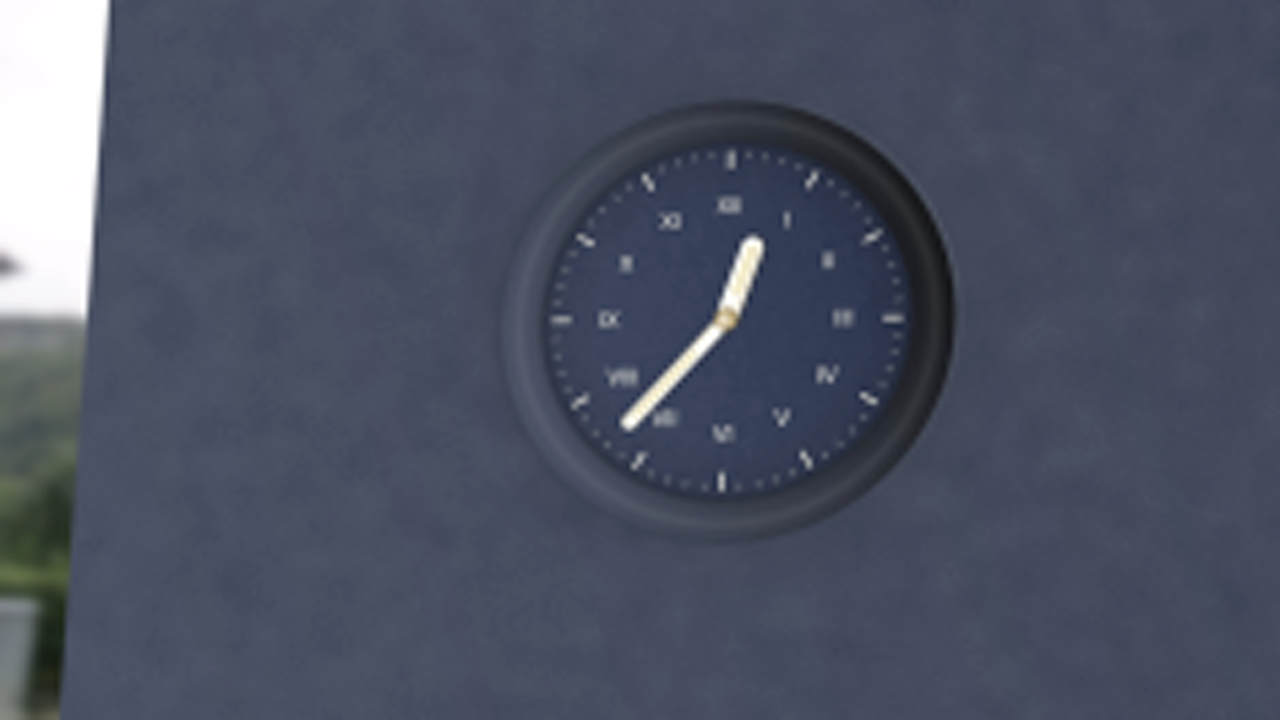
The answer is 12,37
